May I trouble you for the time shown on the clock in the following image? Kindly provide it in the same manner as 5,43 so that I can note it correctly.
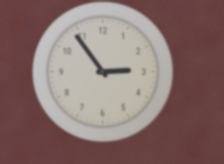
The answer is 2,54
